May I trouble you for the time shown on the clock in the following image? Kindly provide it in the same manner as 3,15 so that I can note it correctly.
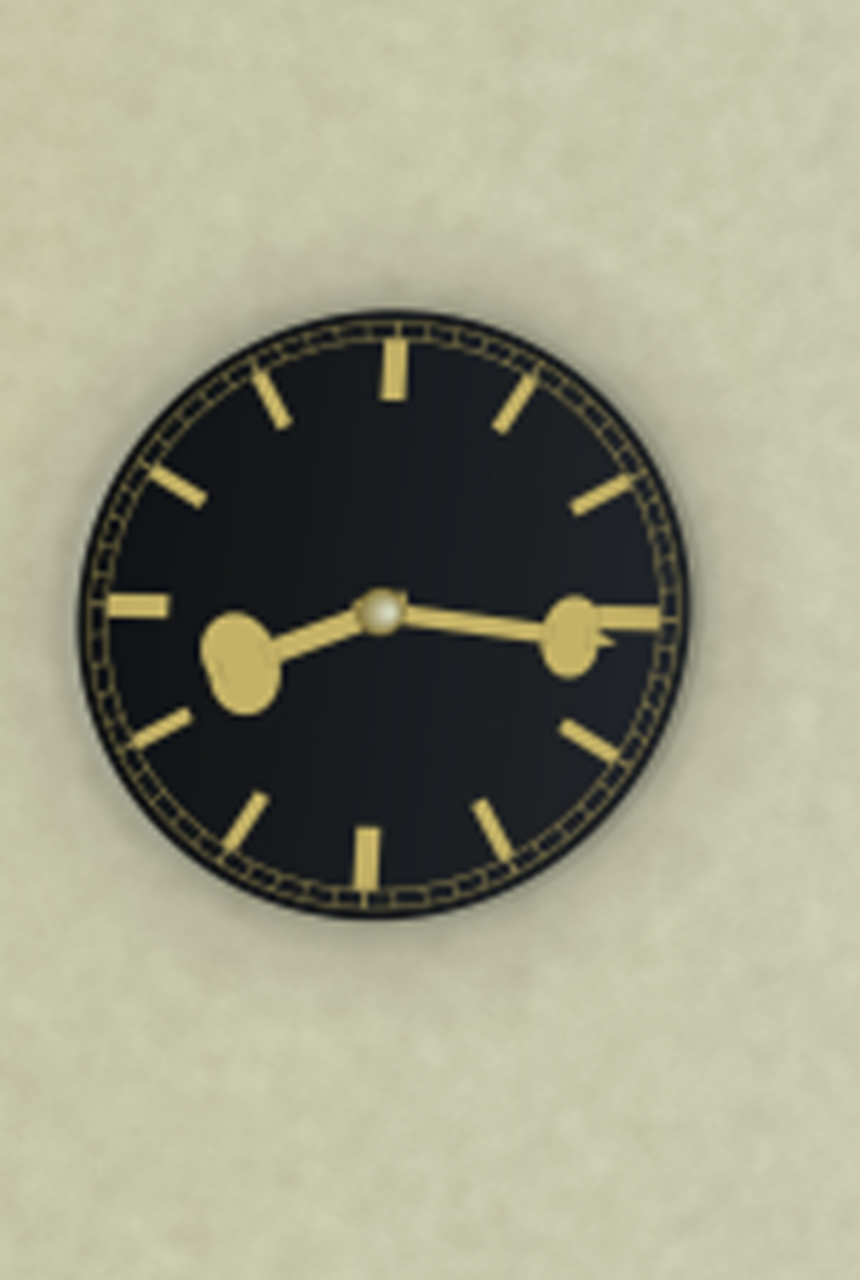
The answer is 8,16
